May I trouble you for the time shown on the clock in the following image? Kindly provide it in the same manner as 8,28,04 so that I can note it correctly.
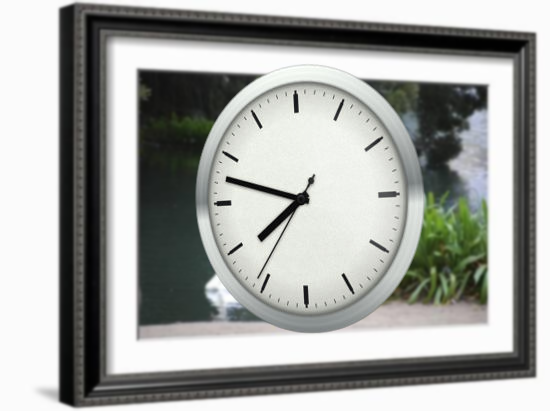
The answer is 7,47,36
